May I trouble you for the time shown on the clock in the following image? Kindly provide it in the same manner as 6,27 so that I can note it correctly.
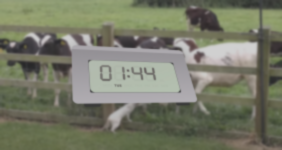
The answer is 1,44
